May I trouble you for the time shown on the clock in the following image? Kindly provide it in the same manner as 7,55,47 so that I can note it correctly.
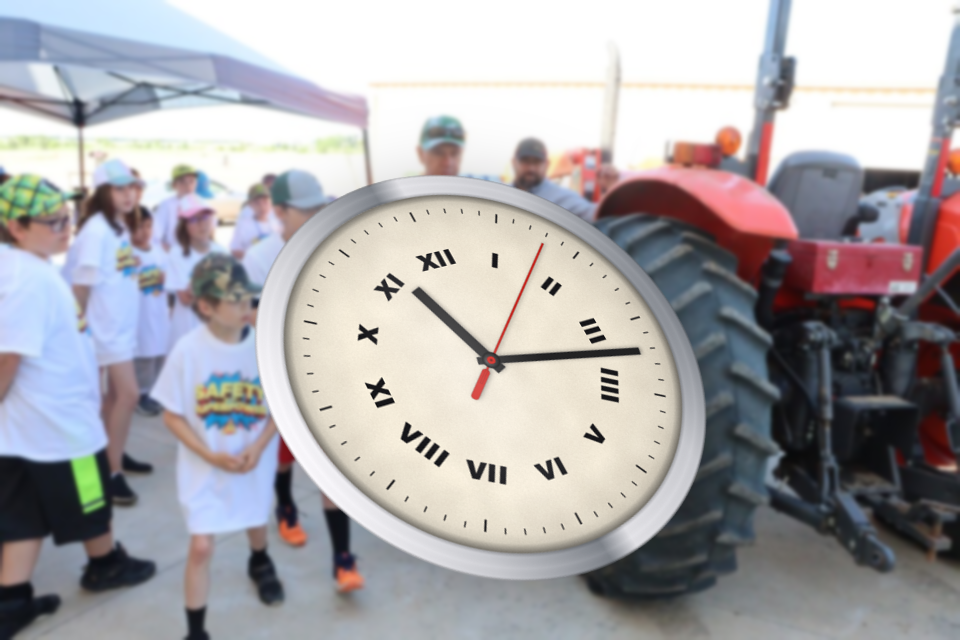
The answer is 11,17,08
